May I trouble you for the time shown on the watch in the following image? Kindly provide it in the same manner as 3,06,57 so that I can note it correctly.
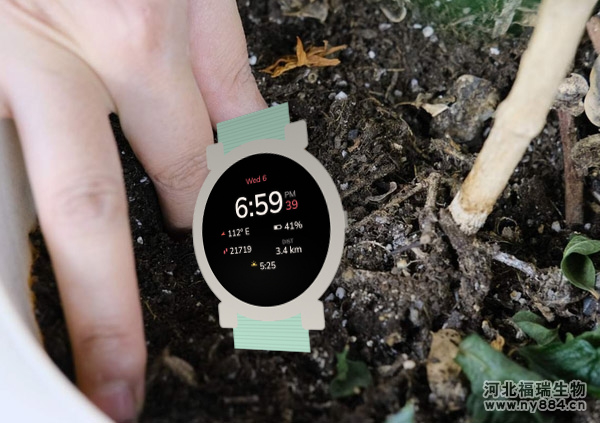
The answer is 6,59,39
